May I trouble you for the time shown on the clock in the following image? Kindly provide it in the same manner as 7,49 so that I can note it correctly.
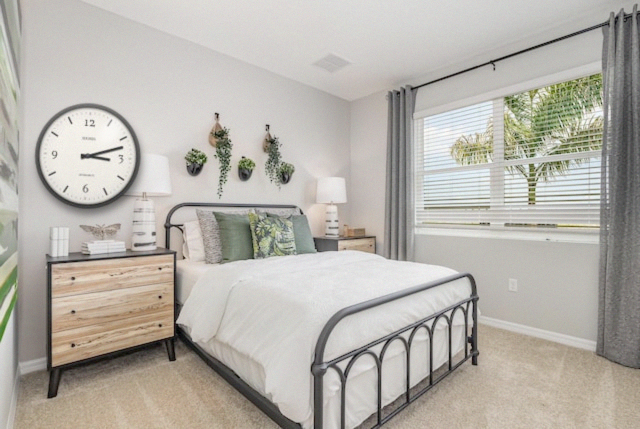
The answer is 3,12
